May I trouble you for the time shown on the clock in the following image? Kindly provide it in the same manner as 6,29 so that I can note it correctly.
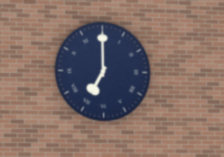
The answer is 7,00
